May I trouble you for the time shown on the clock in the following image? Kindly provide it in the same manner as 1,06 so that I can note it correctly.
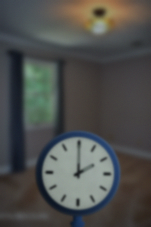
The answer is 2,00
